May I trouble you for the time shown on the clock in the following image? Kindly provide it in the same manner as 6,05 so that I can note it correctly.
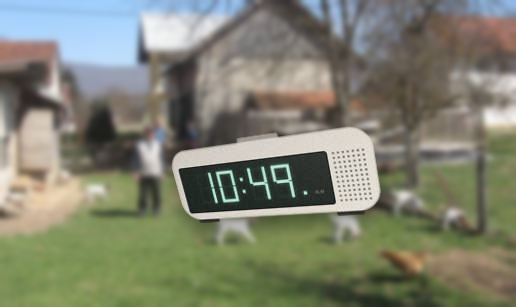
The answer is 10,49
